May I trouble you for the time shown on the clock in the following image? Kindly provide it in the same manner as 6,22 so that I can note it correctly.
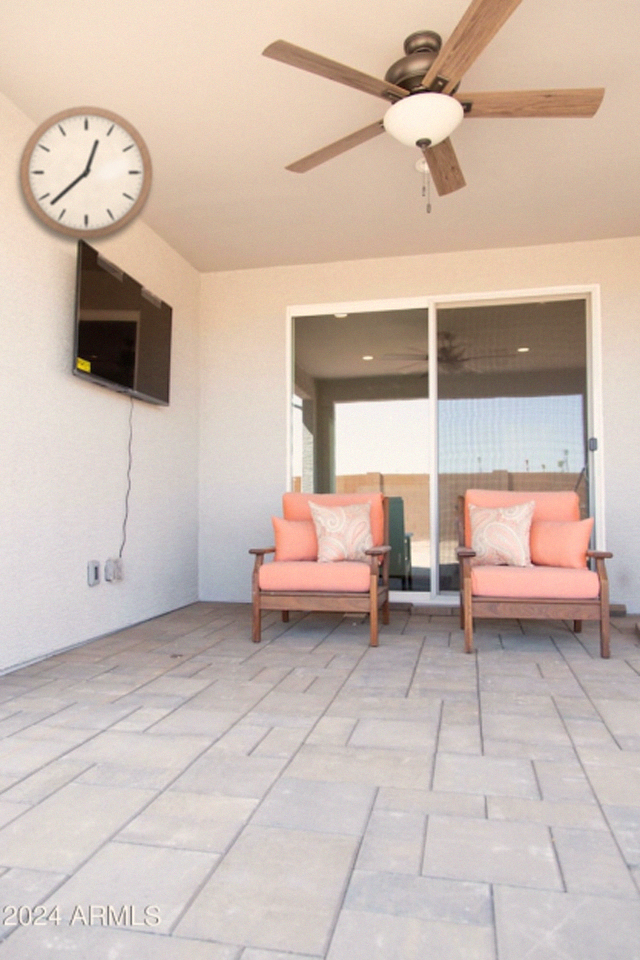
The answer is 12,38
